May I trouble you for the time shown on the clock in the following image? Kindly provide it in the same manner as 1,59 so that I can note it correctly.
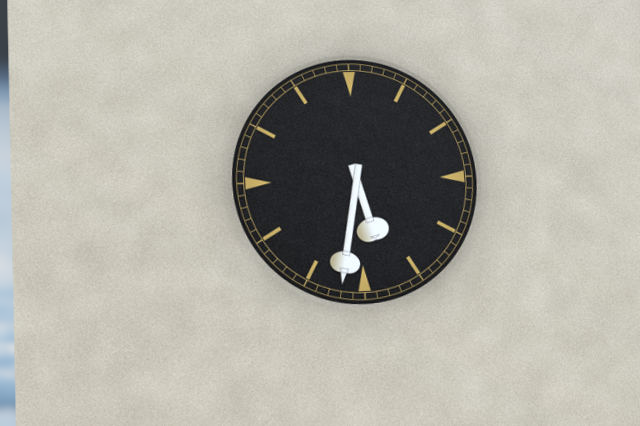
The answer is 5,32
